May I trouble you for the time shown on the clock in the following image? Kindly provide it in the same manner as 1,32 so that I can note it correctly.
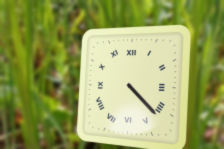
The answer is 4,22
